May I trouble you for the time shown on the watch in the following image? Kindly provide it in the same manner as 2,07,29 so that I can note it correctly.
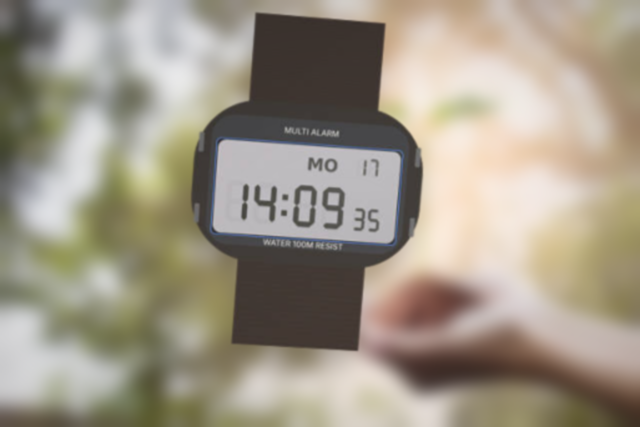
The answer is 14,09,35
